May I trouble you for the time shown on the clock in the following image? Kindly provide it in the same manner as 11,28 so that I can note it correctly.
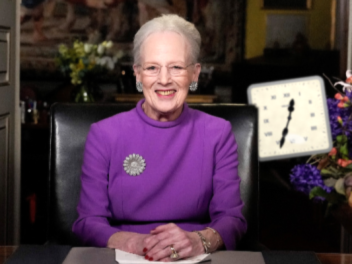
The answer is 12,34
